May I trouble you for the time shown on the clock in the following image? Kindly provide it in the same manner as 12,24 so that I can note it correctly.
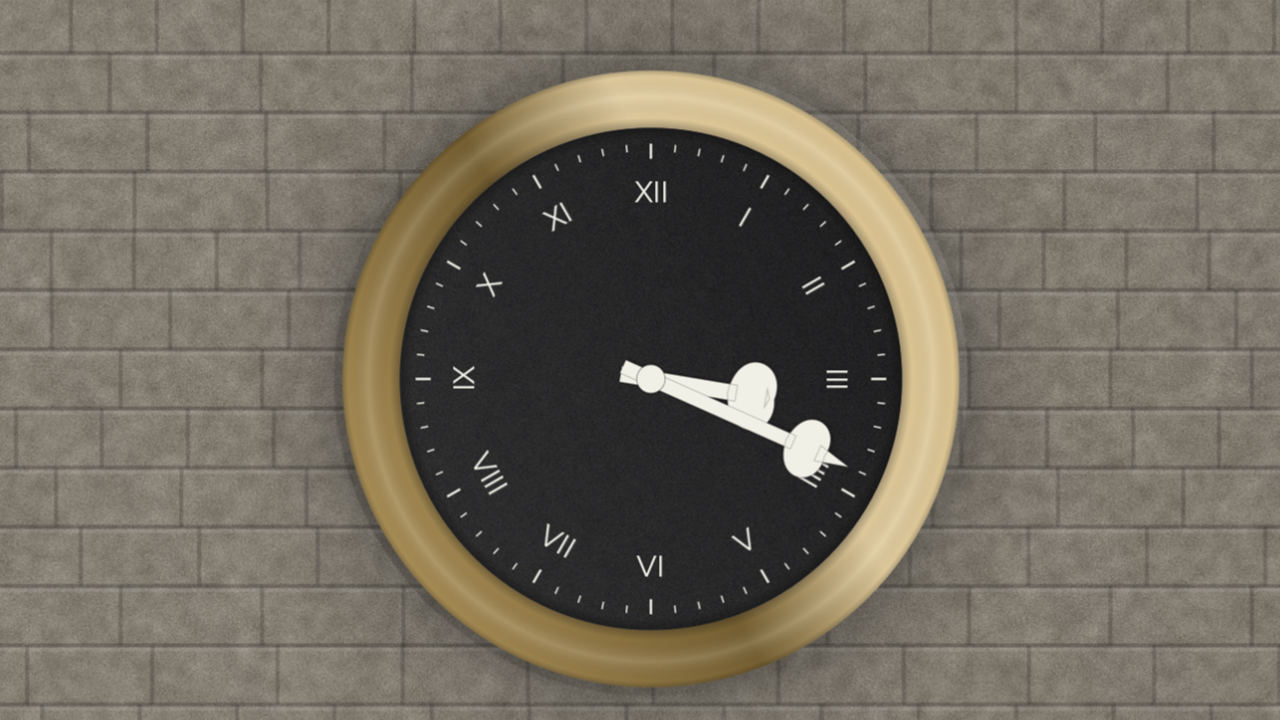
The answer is 3,19
